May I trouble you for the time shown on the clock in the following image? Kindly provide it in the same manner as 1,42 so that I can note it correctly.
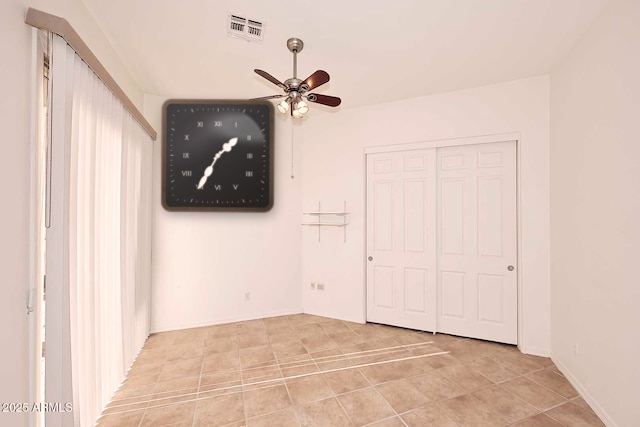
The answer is 1,35
